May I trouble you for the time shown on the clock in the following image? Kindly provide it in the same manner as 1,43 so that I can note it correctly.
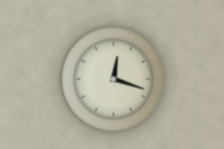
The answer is 12,18
